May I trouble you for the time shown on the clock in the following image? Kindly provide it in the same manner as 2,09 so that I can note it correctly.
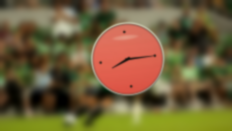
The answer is 8,15
